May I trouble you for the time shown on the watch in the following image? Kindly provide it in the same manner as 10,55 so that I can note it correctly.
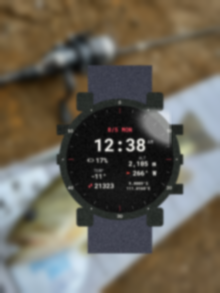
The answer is 12,38
